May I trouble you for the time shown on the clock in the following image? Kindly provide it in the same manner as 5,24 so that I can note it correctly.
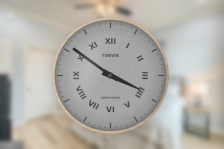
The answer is 3,51
